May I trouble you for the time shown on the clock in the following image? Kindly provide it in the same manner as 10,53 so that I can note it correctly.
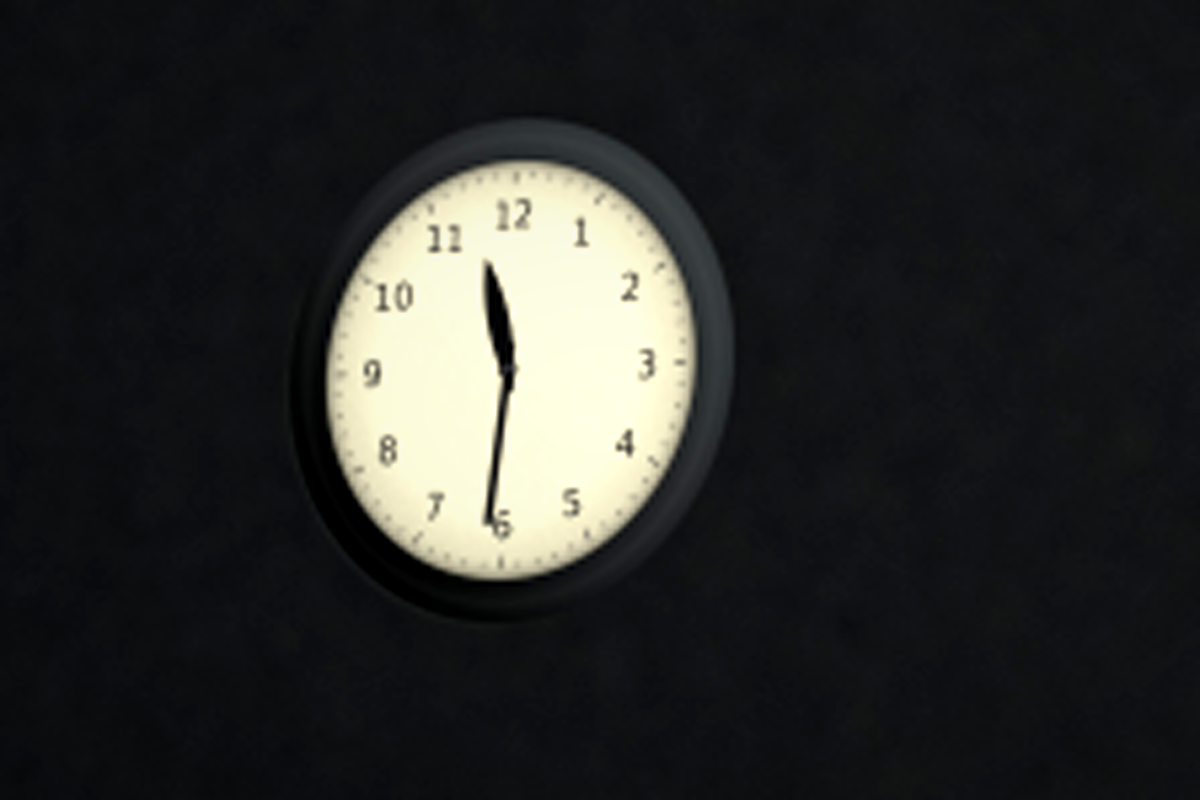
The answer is 11,31
